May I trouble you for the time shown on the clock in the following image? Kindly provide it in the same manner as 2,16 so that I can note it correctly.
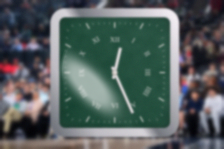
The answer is 12,26
